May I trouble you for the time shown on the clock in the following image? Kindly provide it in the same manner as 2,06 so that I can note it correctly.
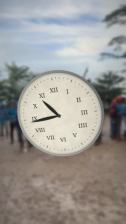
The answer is 10,44
